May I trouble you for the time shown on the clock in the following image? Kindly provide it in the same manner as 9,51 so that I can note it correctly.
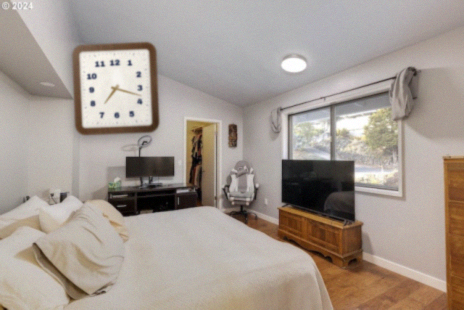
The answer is 7,18
